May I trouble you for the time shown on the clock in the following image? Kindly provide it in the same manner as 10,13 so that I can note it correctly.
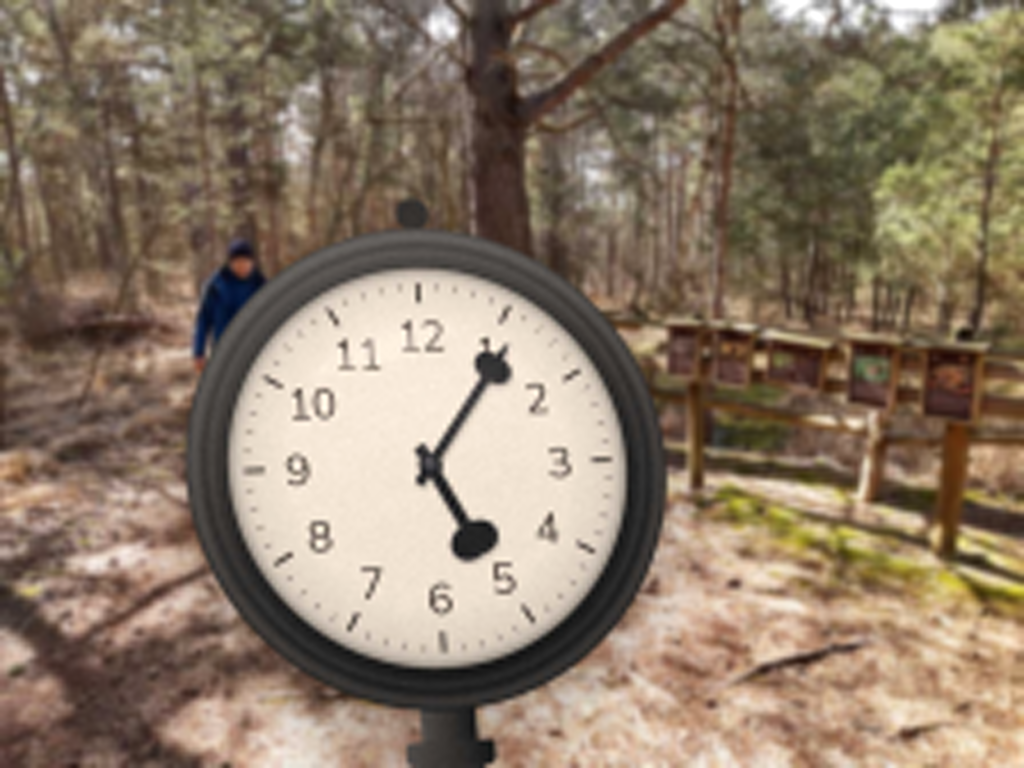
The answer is 5,06
